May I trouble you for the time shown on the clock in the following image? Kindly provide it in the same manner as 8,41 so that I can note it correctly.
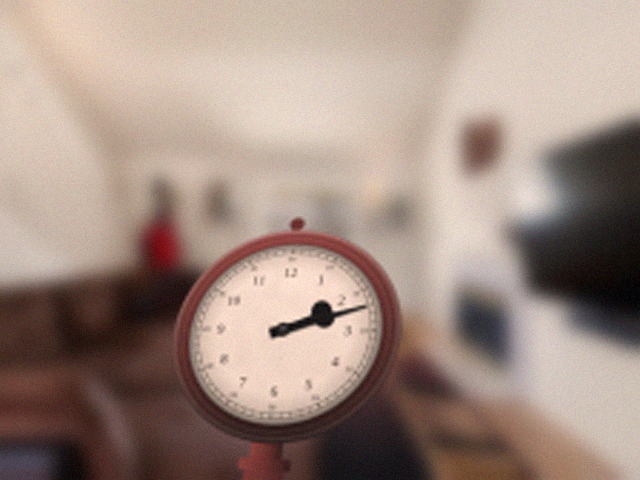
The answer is 2,12
